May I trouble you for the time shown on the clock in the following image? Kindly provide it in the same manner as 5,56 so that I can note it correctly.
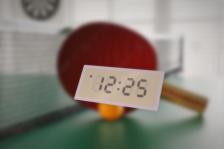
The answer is 12,25
